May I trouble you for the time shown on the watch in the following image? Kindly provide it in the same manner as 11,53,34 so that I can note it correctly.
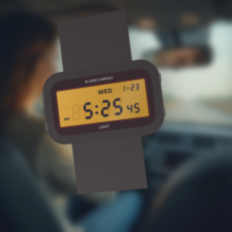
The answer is 5,25,45
